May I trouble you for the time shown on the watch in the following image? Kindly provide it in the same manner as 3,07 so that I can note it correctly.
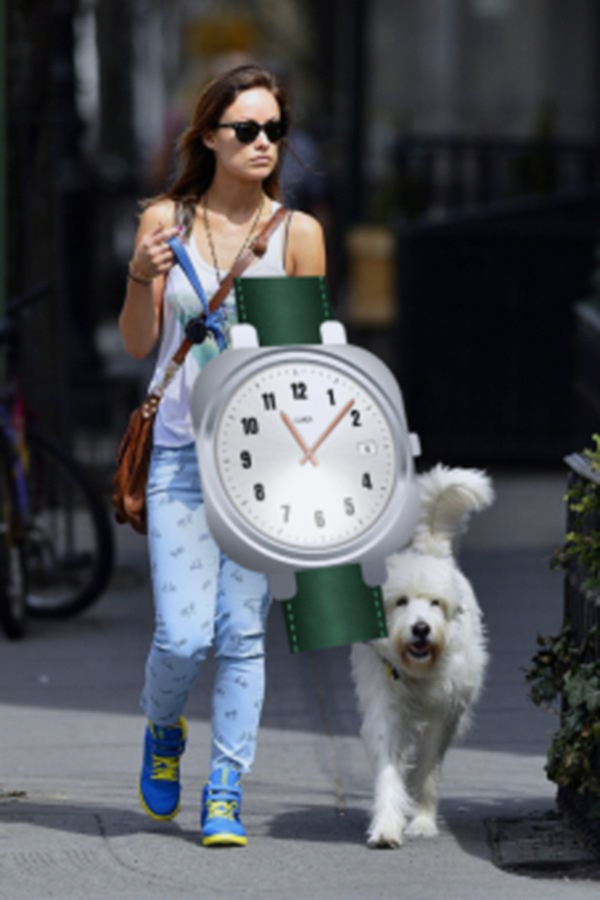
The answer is 11,08
